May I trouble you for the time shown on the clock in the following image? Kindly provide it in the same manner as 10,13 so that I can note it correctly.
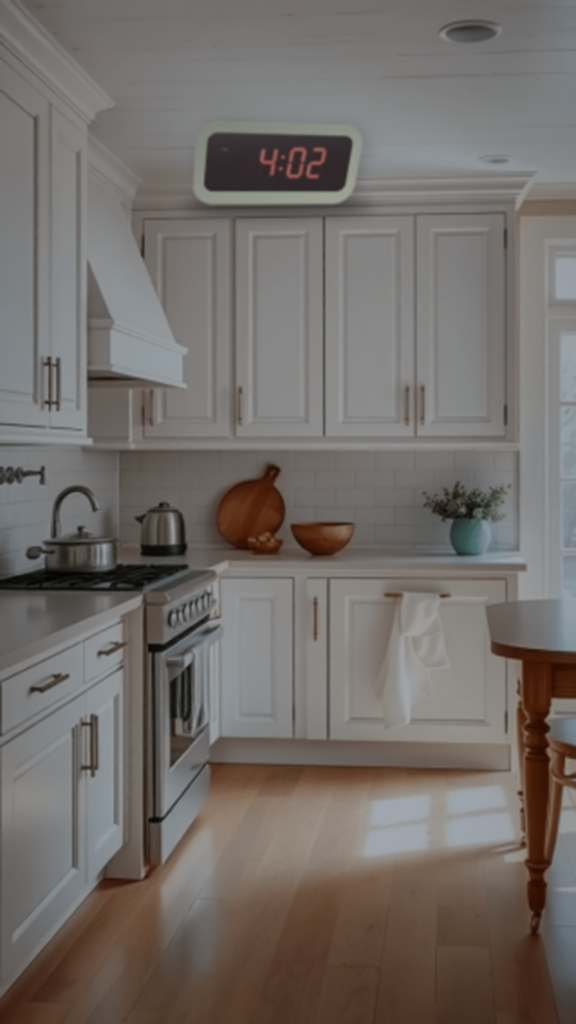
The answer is 4,02
